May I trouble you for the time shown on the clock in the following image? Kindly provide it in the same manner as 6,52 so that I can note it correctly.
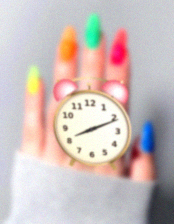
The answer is 8,11
